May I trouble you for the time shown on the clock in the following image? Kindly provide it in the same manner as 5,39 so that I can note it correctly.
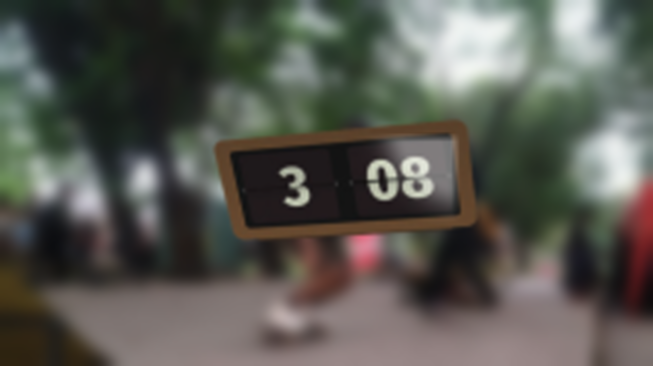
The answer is 3,08
